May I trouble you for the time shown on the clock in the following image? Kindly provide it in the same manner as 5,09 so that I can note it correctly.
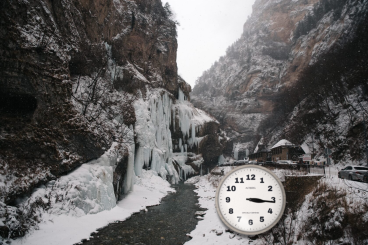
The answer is 3,16
